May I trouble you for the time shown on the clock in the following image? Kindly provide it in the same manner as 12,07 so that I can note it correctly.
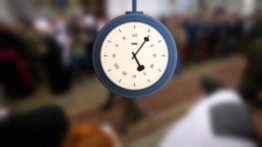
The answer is 5,06
